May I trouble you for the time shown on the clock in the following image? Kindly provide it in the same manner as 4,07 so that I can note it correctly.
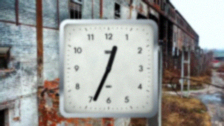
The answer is 12,34
